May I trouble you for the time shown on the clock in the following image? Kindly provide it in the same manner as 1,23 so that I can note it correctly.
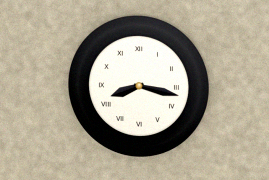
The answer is 8,17
